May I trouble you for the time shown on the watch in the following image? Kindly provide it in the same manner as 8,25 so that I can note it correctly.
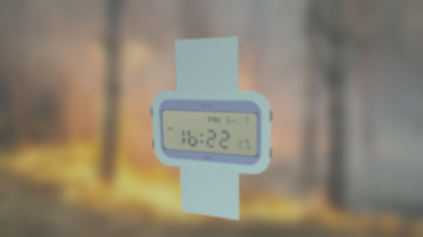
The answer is 16,22
